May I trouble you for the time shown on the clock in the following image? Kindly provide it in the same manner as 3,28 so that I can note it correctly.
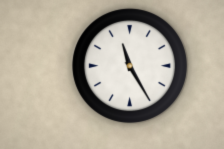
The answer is 11,25
